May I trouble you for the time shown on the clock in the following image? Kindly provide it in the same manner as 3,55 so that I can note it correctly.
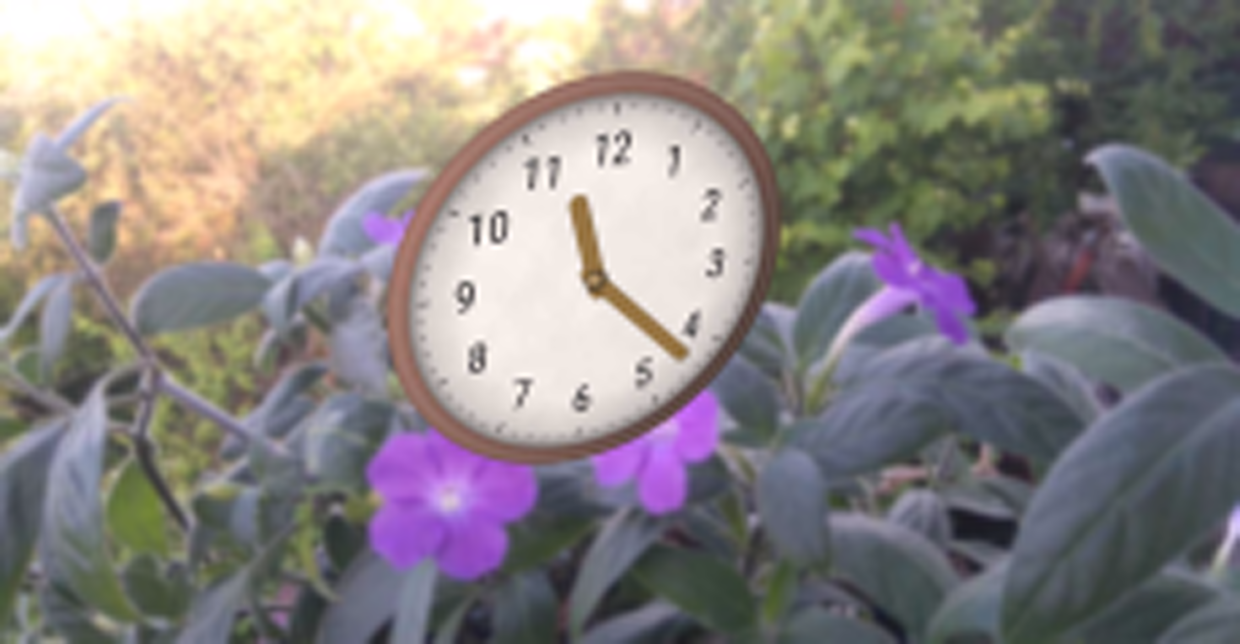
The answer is 11,22
